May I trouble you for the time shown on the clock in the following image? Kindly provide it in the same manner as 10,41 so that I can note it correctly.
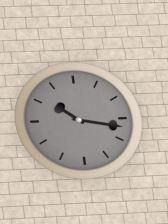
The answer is 10,17
